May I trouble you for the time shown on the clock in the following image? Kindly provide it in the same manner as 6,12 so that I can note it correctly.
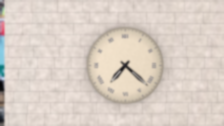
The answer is 7,22
